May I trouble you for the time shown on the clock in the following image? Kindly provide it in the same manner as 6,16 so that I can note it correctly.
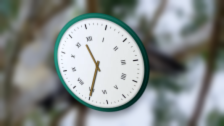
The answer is 11,35
